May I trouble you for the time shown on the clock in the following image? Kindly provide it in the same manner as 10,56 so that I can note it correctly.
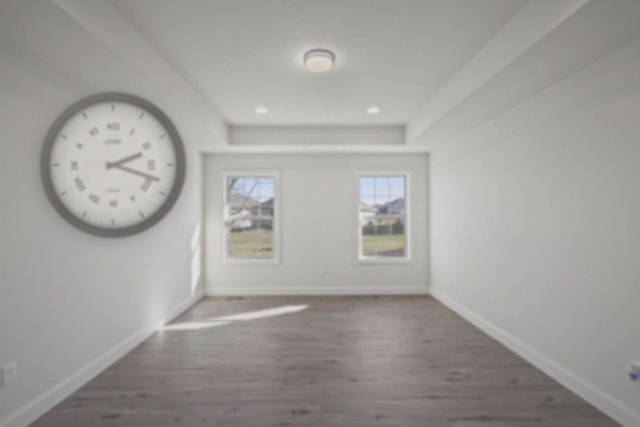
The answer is 2,18
